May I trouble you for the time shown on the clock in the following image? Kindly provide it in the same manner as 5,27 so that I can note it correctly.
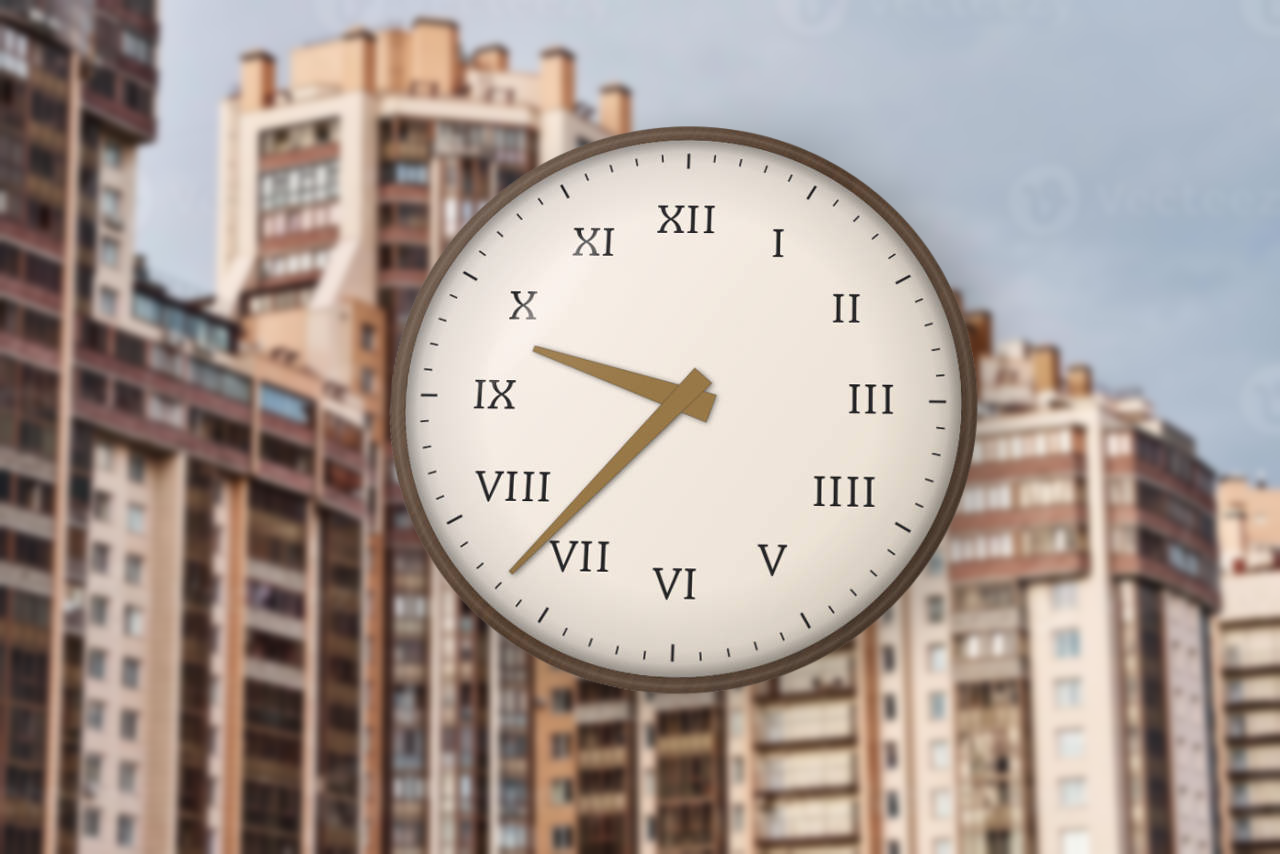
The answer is 9,37
